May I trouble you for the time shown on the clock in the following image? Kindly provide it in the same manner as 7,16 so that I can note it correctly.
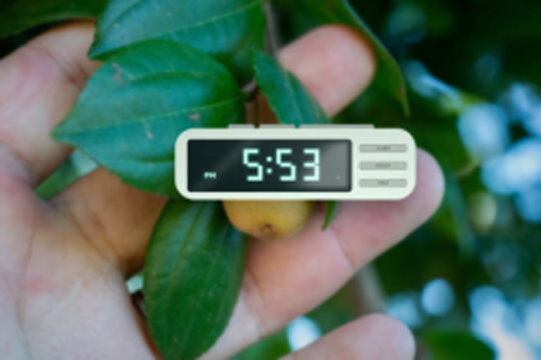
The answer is 5,53
